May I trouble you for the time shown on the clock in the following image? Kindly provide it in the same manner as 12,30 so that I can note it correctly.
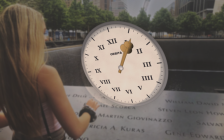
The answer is 1,06
